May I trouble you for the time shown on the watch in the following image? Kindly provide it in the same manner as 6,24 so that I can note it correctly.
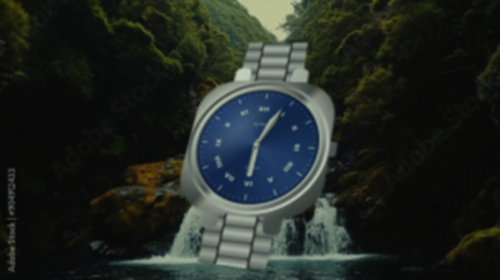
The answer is 6,04
